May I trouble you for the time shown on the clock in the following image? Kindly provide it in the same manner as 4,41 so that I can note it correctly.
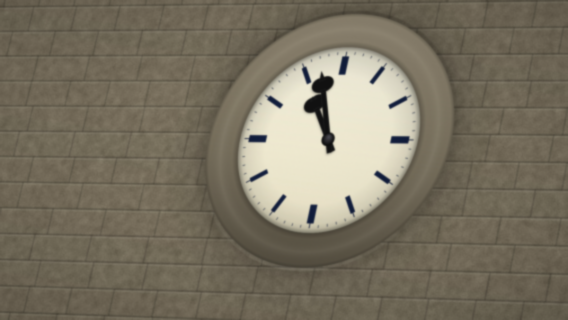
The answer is 10,57
